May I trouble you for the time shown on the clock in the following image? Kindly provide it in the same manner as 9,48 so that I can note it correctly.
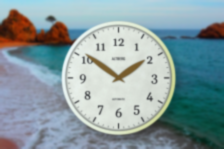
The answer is 1,51
